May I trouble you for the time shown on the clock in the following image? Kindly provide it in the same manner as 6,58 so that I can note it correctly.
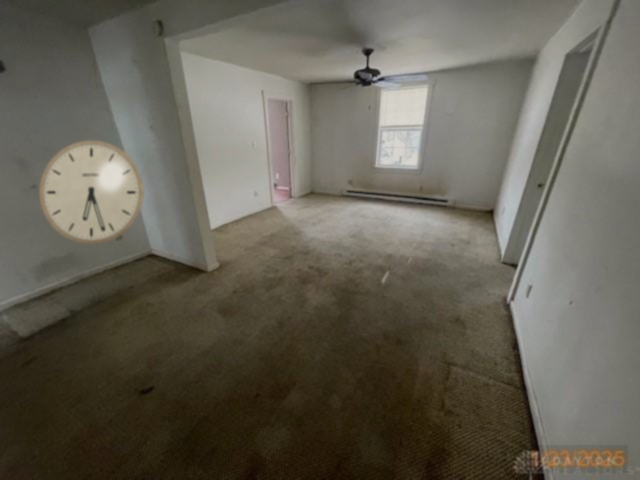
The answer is 6,27
